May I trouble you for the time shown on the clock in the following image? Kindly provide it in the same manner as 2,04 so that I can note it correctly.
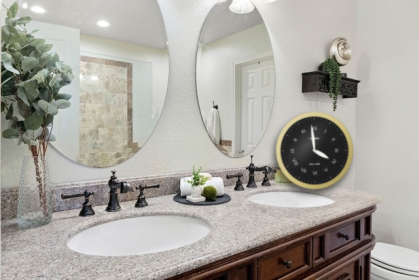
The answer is 3,59
